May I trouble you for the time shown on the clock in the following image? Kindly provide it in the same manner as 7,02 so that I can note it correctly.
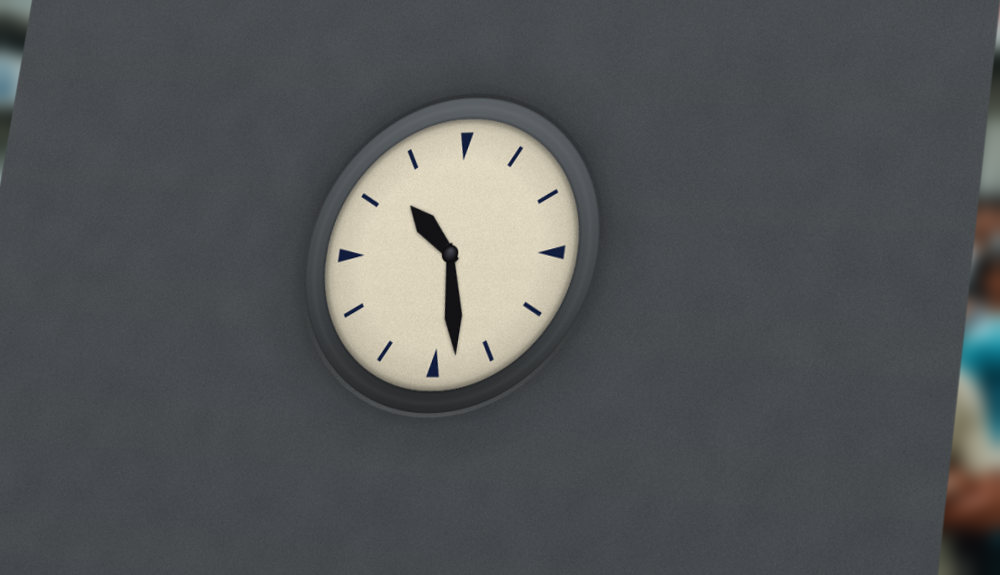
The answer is 10,28
